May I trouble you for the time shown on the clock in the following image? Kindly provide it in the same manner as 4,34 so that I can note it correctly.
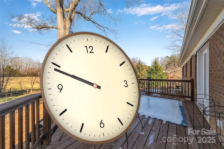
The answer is 9,49
